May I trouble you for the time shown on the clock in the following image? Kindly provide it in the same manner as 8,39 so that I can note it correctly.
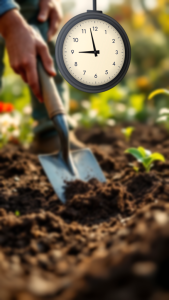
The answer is 8,58
